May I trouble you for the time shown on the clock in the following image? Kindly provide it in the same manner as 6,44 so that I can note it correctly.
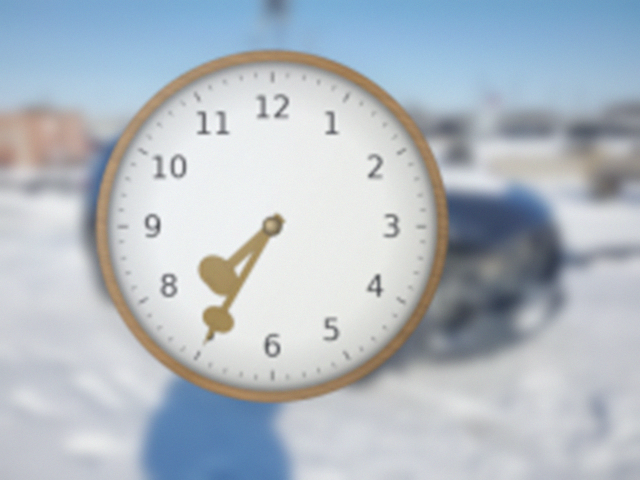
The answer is 7,35
